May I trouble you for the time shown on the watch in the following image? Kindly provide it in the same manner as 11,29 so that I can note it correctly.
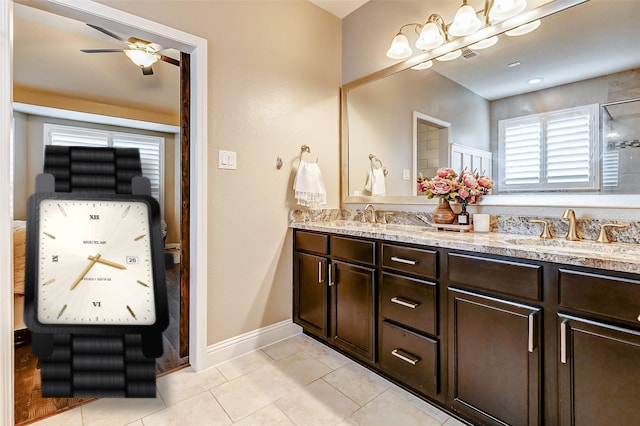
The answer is 3,36
